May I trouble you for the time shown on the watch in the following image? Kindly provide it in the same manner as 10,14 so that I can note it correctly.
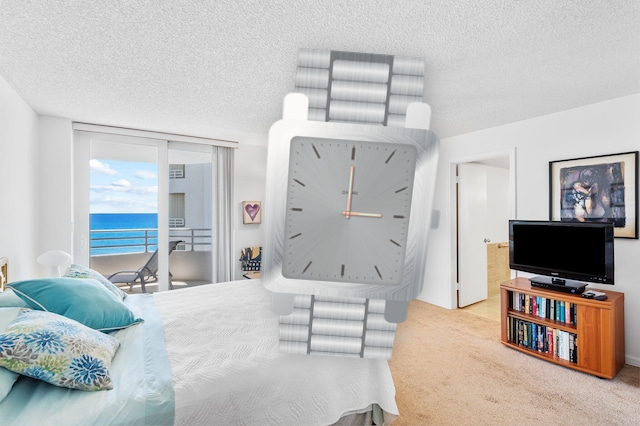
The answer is 3,00
